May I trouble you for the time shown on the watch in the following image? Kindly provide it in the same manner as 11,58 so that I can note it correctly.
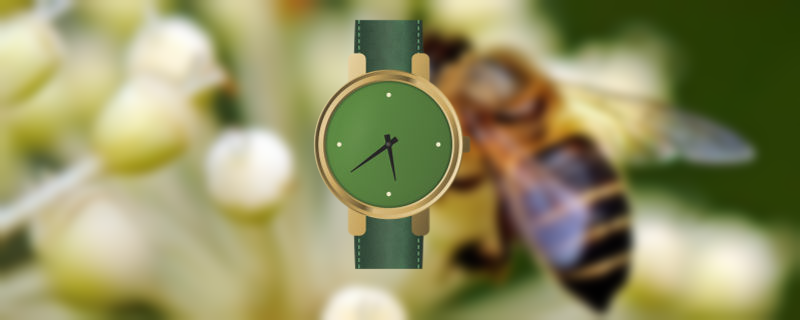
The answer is 5,39
